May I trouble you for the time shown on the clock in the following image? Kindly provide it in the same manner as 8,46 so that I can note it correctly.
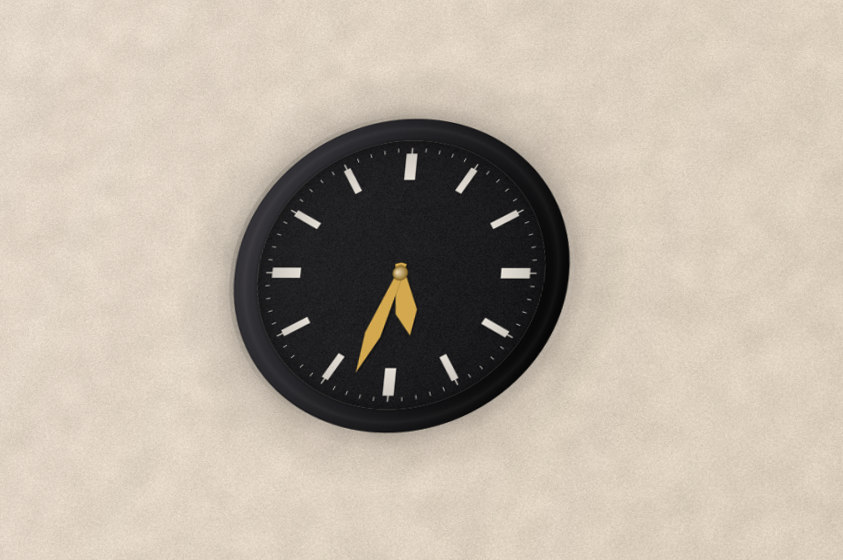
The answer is 5,33
